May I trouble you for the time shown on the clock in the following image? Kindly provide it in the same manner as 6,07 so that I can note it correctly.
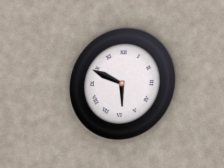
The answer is 5,49
